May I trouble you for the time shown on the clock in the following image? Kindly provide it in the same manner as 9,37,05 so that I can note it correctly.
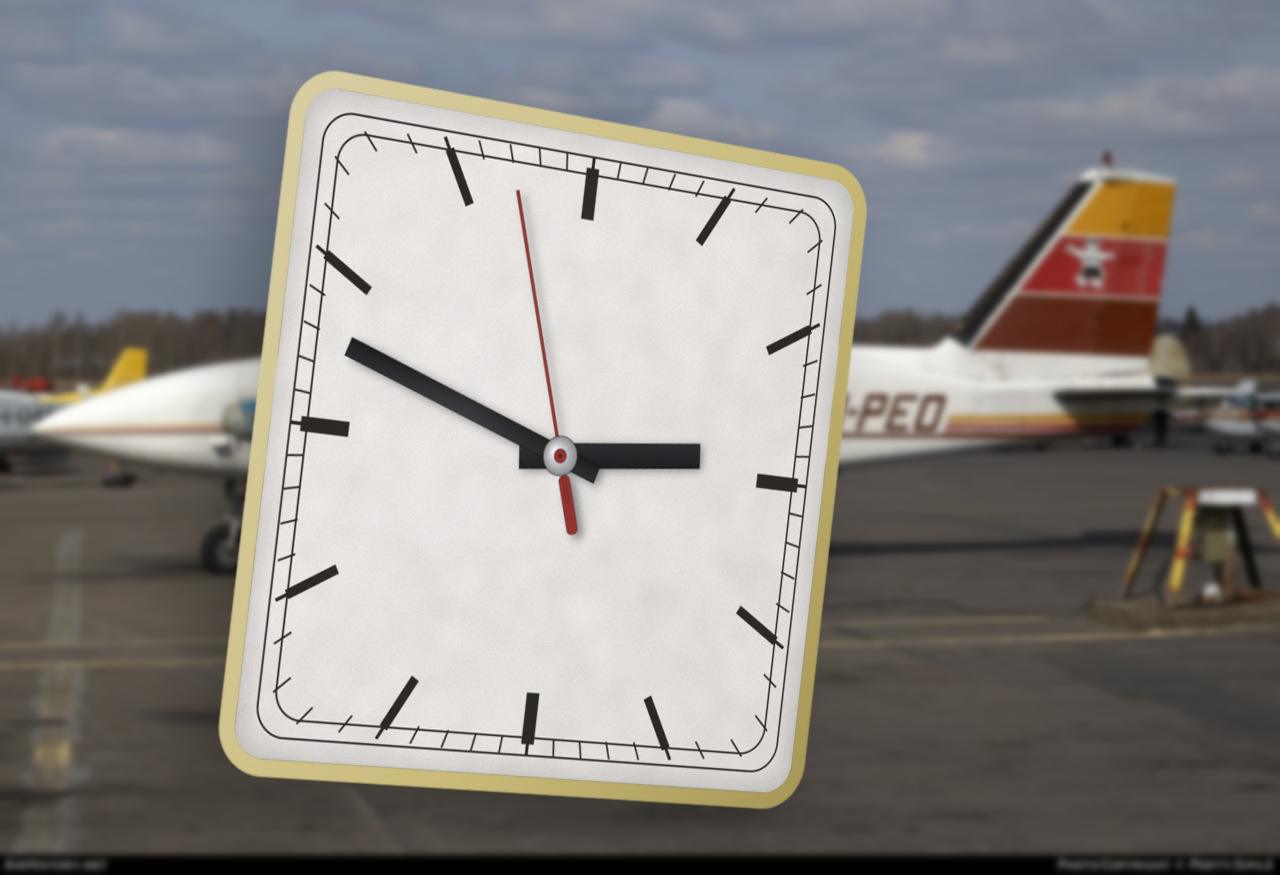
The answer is 2,47,57
